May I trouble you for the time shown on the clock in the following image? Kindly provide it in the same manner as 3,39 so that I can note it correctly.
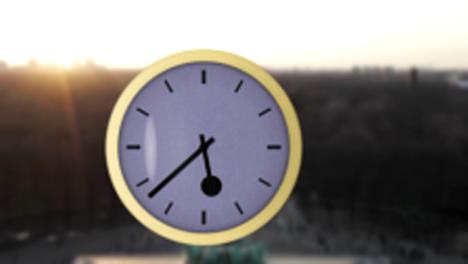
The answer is 5,38
